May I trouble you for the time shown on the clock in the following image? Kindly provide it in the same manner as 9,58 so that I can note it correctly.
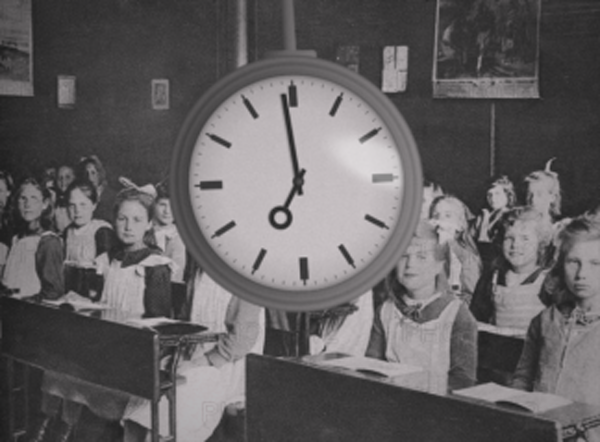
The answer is 6,59
